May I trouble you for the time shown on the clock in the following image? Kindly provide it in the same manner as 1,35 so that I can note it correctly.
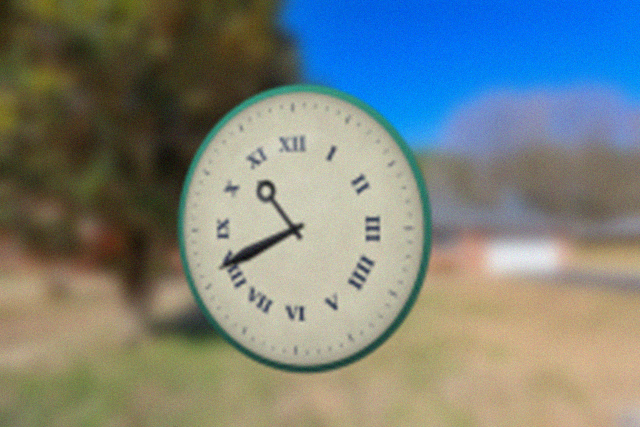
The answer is 10,41
